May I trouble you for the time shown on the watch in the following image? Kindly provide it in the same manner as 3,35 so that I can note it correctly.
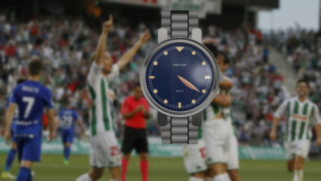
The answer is 4,21
